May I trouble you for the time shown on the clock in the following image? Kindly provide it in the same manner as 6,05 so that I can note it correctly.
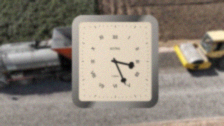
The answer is 3,26
